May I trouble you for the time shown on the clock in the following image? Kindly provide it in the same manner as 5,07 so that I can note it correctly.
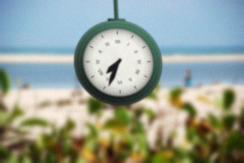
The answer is 7,34
